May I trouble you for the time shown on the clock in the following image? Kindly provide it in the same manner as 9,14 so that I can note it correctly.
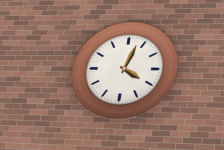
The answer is 4,03
